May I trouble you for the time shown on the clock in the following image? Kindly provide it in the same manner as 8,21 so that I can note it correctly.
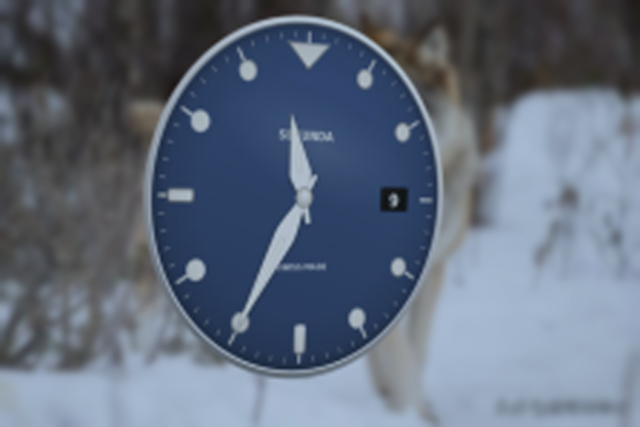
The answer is 11,35
